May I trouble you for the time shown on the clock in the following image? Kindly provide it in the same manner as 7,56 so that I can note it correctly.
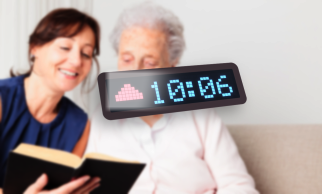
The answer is 10,06
